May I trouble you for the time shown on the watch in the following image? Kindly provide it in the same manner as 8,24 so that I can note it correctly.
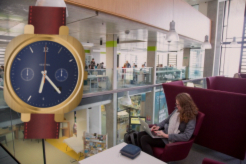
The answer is 6,23
